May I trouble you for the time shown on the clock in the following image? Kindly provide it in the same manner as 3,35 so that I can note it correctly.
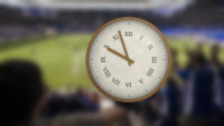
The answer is 9,57
